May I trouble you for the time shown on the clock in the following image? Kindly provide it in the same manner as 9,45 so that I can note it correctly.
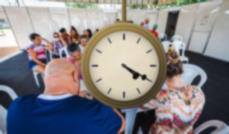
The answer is 4,20
